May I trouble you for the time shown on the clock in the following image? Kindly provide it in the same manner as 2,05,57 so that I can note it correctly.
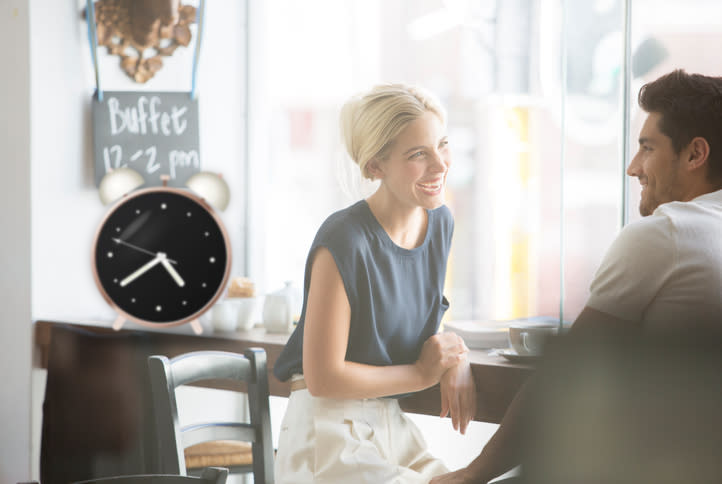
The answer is 4,38,48
